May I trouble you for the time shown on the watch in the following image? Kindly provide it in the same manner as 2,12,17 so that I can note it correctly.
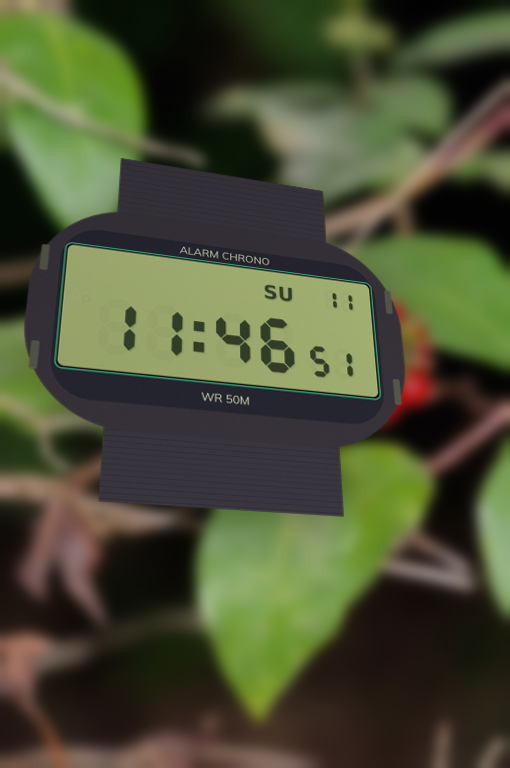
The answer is 11,46,51
